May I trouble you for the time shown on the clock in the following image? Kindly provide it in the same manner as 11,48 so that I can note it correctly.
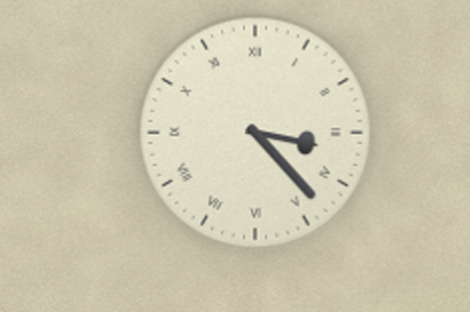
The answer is 3,23
